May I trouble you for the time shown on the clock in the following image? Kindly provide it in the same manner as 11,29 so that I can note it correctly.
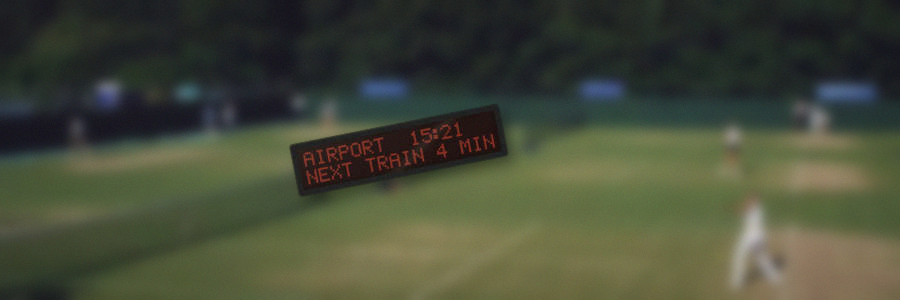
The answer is 15,21
